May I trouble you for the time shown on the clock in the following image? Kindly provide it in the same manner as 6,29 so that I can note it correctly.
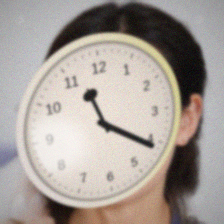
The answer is 11,21
